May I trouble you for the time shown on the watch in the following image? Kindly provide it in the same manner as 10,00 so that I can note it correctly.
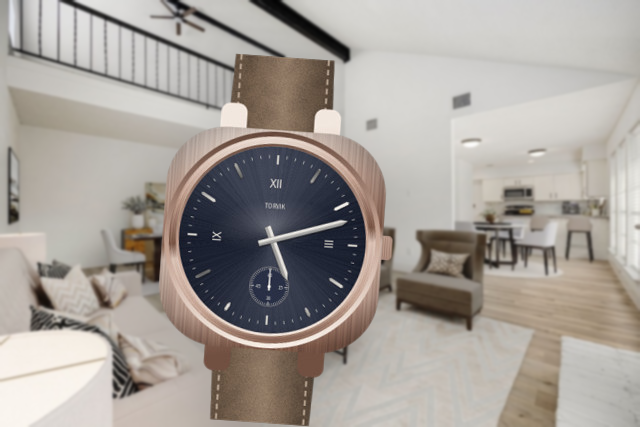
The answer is 5,12
